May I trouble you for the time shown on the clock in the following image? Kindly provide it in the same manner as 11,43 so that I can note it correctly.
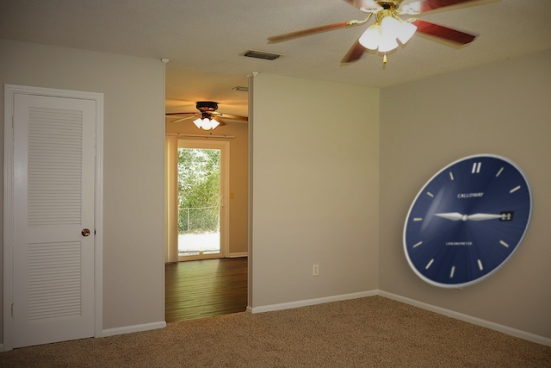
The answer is 9,15
